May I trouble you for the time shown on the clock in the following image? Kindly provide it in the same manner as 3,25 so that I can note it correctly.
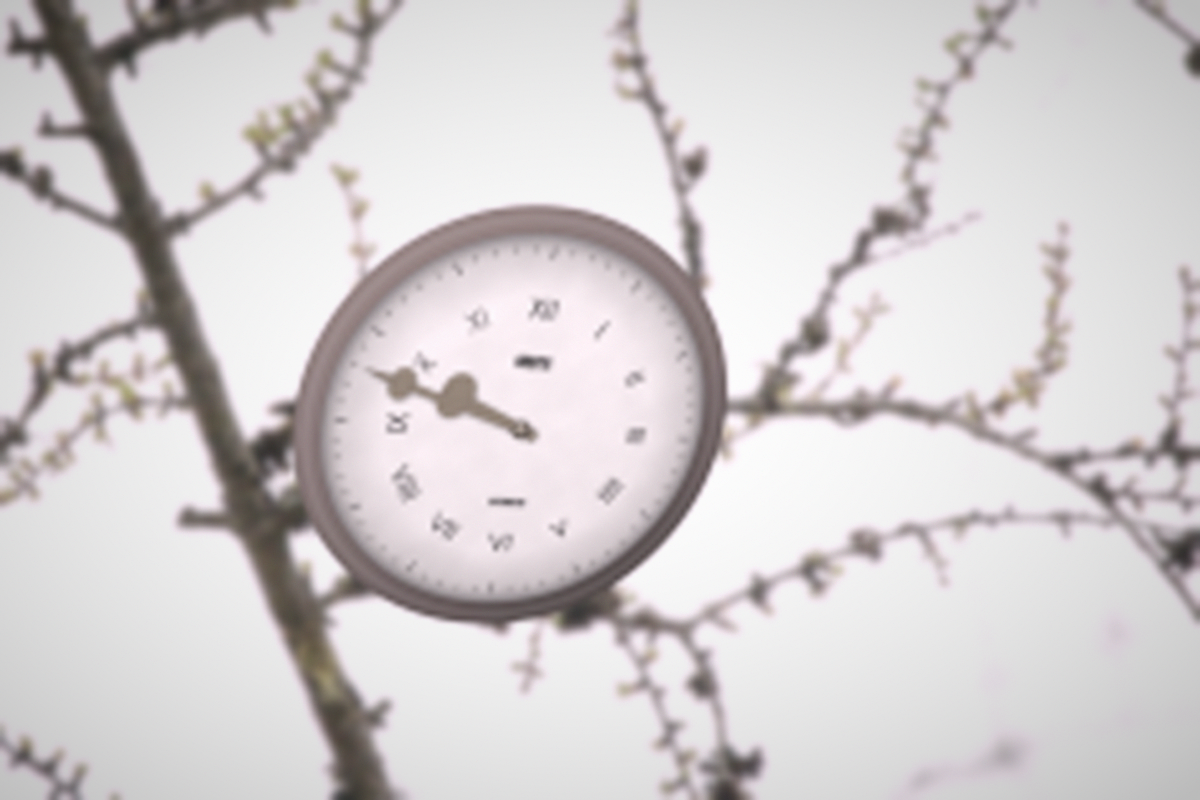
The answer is 9,48
